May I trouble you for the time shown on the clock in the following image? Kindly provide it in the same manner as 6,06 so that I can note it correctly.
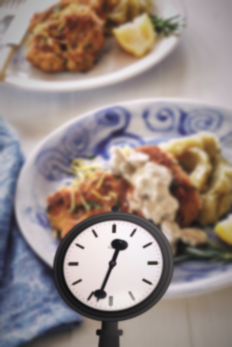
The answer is 12,33
